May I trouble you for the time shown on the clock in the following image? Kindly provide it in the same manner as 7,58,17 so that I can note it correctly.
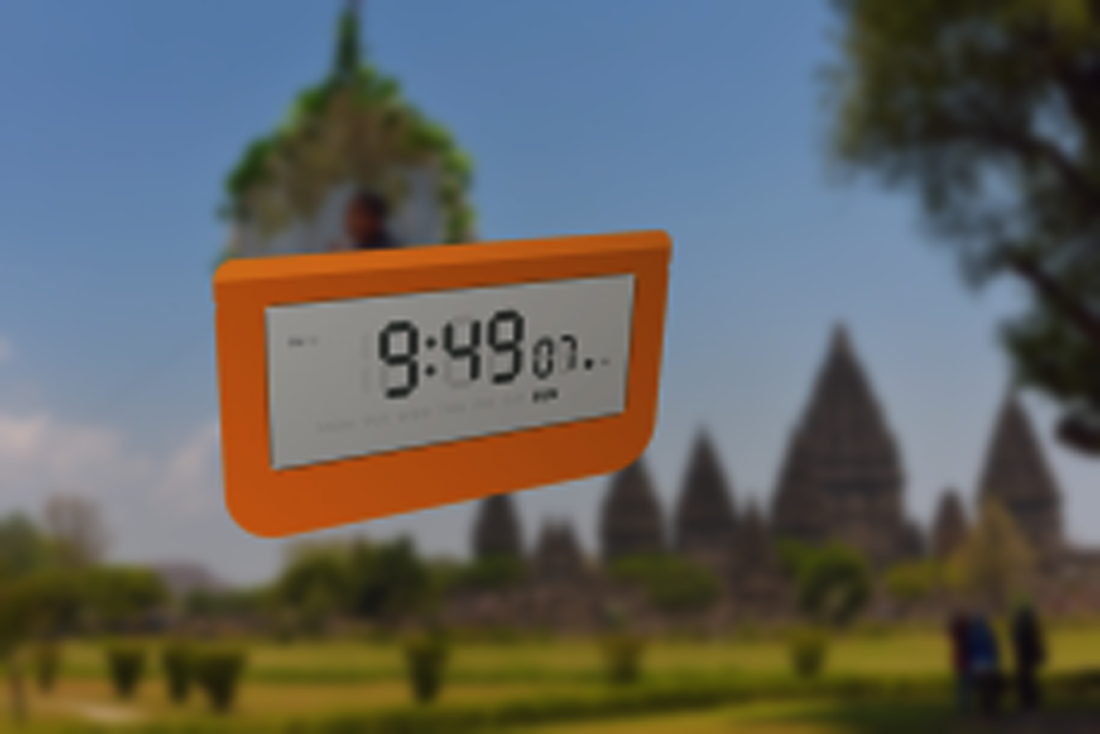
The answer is 9,49,07
